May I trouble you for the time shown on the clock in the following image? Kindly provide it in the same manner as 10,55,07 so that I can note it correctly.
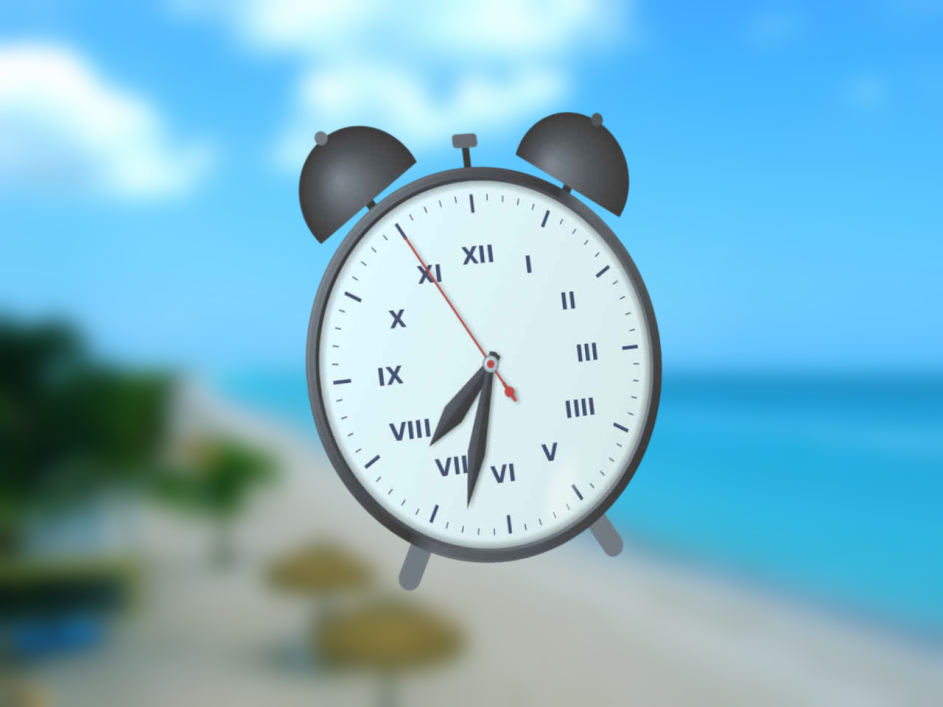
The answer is 7,32,55
